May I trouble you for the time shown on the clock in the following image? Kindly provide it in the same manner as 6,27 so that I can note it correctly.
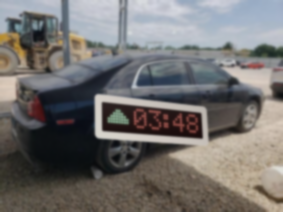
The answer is 3,48
